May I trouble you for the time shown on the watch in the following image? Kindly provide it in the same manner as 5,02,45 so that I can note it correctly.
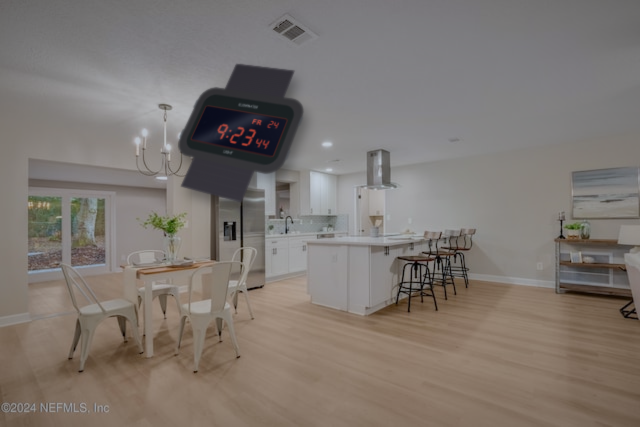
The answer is 9,23,44
